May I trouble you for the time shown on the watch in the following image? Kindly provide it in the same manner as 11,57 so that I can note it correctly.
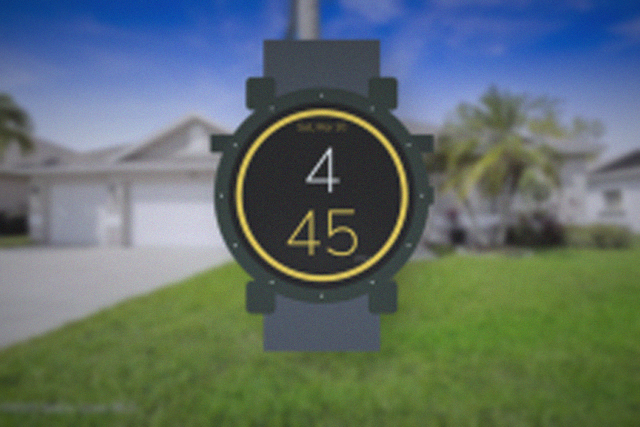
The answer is 4,45
